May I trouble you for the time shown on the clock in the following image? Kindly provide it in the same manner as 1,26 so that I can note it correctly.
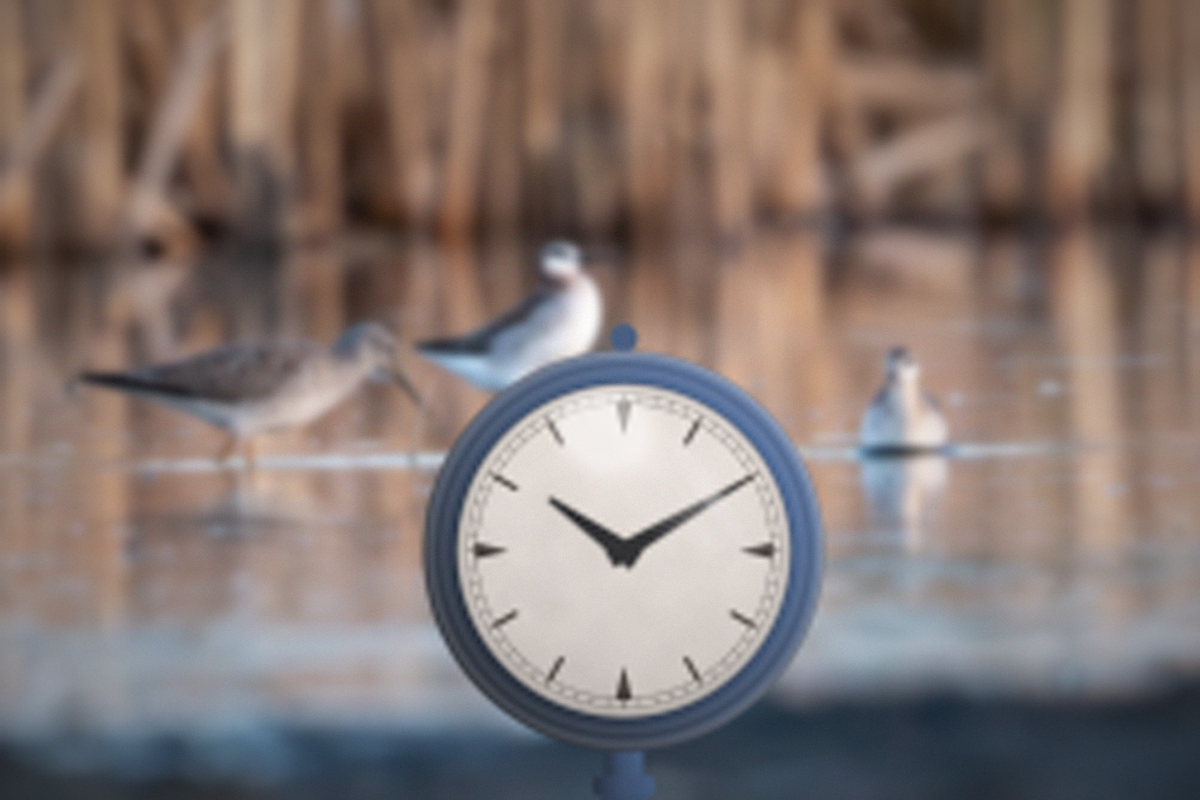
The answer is 10,10
